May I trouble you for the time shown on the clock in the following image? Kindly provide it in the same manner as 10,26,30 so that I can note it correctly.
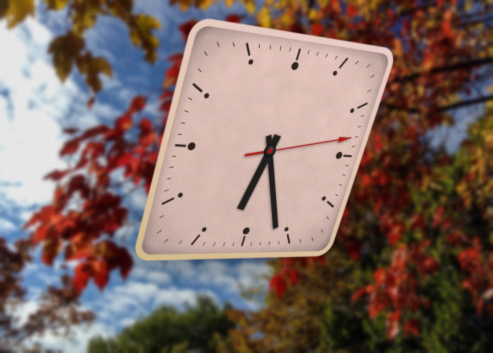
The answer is 6,26,13
